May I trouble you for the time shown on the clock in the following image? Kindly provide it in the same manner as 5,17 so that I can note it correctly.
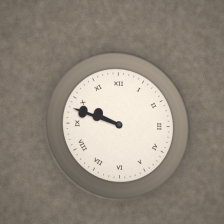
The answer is 9,48
